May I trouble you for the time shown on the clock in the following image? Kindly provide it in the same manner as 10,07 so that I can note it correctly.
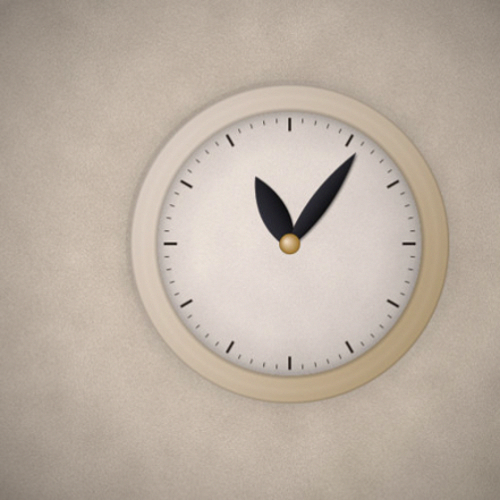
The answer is 11,06
